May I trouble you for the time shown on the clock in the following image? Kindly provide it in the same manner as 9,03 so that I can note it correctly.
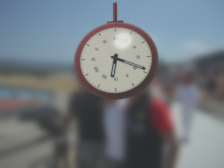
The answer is 6,19
